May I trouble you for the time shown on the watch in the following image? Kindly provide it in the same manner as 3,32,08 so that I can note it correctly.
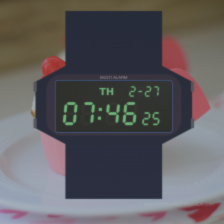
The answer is 7,46,25
